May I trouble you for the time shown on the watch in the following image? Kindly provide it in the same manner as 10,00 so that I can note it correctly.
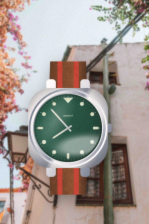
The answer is 7,53
